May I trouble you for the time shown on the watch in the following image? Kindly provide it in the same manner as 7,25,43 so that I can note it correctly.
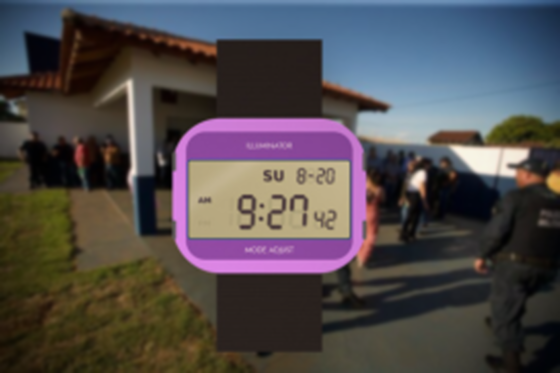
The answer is 9,27,42
